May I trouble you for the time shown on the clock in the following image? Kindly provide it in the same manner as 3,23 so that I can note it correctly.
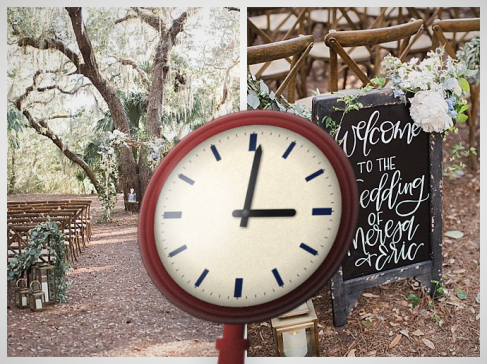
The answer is 3,01
